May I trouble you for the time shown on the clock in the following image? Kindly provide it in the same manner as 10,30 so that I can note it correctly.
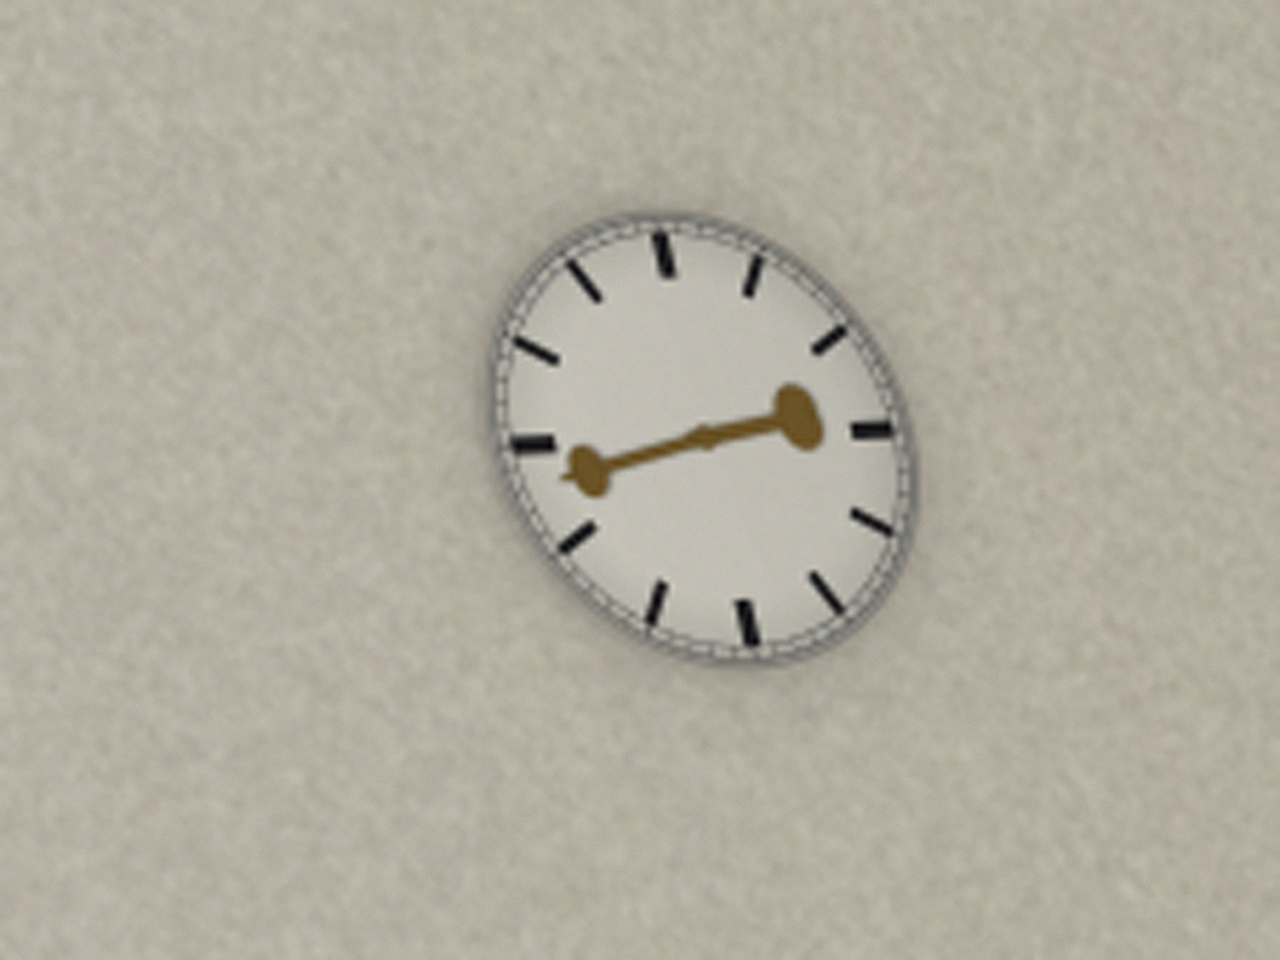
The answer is 2,43
